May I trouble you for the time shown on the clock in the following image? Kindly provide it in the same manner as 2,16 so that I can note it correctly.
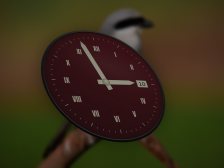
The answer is 2,57
